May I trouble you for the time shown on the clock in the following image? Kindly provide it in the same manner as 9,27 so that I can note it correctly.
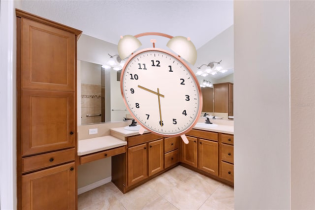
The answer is 9,30
